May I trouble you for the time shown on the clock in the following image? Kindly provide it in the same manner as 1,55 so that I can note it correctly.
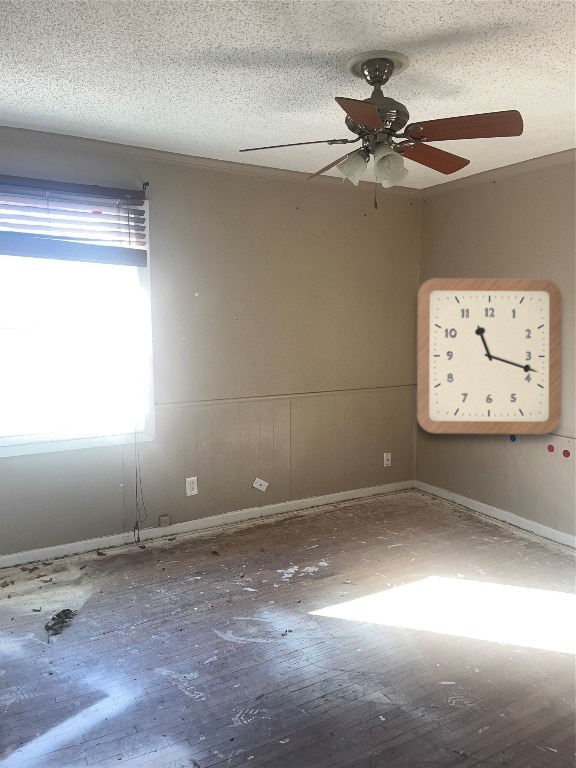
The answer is 11,18
